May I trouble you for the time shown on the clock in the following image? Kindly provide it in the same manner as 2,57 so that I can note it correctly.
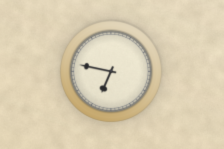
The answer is 6,47
